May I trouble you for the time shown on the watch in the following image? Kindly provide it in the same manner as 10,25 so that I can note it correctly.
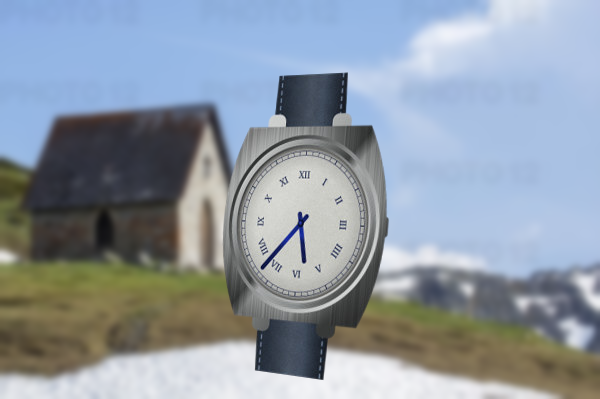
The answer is 5,37
